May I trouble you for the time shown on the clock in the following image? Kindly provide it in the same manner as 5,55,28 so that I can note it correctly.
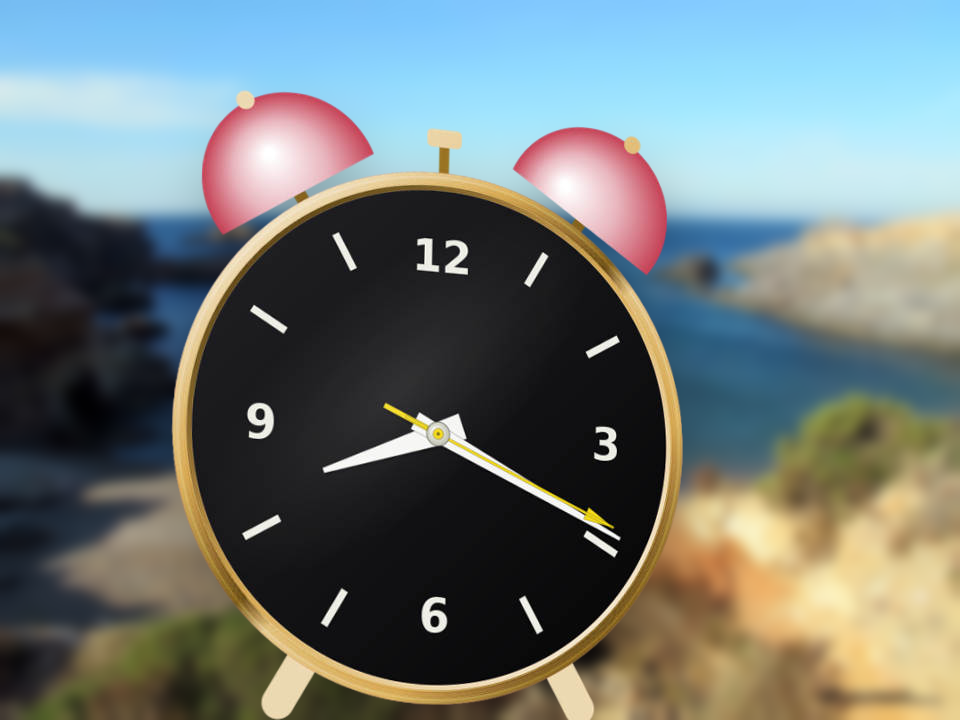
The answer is 8,19,19
